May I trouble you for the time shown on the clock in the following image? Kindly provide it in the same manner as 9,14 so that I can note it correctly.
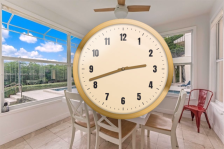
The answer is 2,42
